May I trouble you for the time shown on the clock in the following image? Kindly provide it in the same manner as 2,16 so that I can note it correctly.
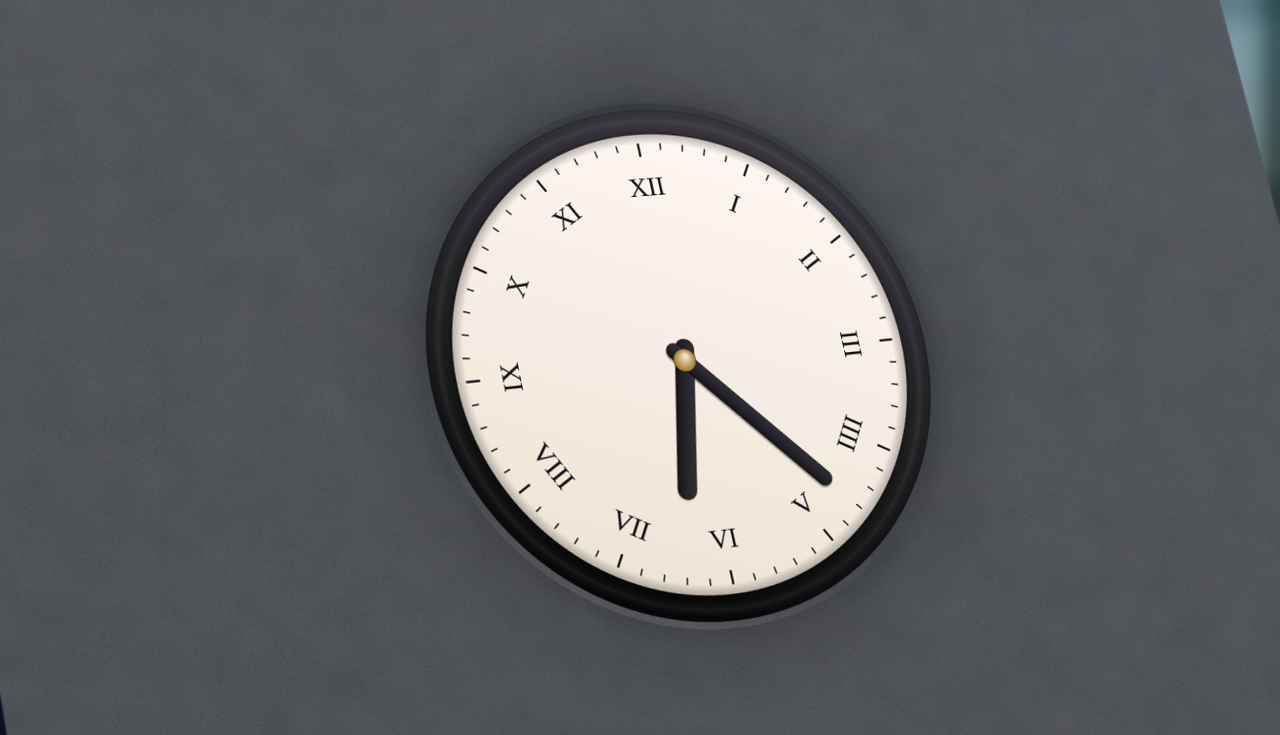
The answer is 6,23
